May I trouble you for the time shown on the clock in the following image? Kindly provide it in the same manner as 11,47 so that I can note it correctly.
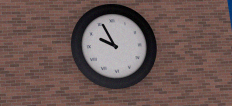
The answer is 9,56
